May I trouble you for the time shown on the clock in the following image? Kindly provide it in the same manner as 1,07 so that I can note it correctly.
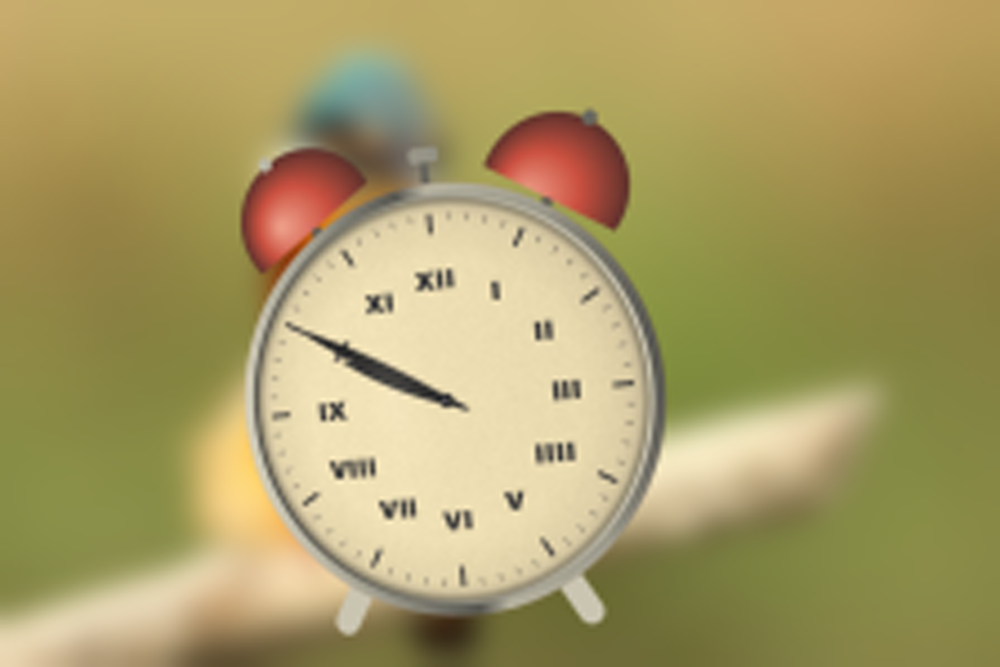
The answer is 9,50
